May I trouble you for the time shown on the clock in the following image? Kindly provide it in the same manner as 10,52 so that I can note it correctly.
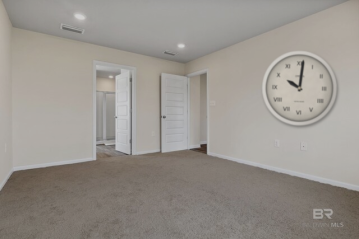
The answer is 10,01
